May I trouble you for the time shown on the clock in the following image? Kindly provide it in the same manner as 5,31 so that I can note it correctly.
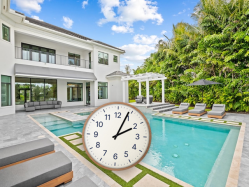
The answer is 2,04
